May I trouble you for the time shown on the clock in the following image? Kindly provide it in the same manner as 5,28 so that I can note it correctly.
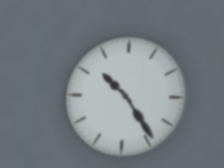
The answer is 10,24
